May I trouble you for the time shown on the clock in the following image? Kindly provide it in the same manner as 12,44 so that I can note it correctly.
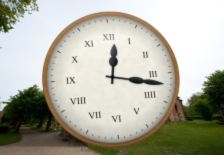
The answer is 12,17
